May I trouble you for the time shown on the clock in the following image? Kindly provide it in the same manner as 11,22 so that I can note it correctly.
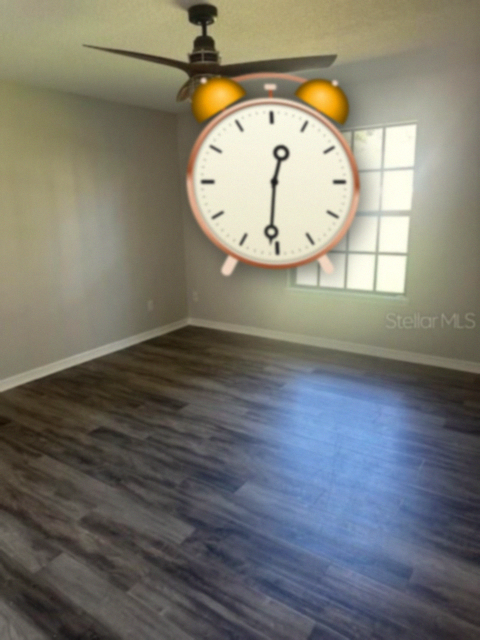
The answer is 12,31
